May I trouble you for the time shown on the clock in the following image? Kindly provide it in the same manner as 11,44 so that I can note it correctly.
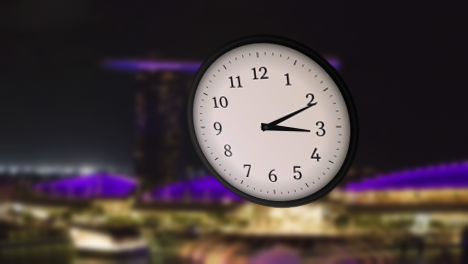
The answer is 3,11
